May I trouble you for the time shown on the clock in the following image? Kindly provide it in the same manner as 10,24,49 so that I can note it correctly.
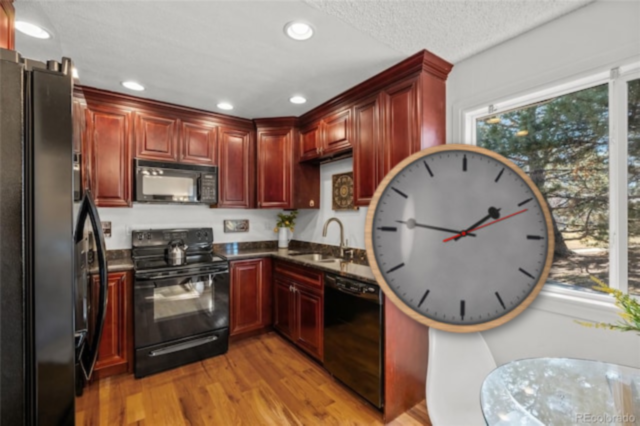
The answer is 1,46,11
